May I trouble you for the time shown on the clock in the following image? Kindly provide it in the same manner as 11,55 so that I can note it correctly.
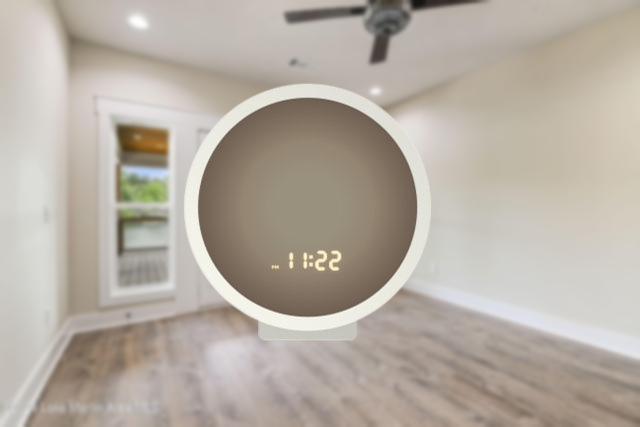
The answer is 11,22
